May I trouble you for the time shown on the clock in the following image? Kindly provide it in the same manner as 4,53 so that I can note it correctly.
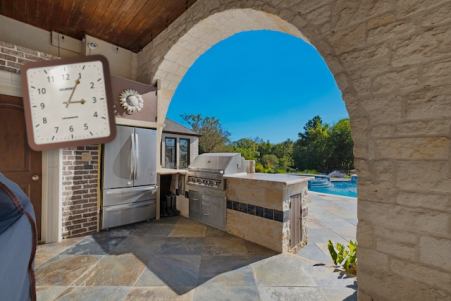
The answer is 3,05
